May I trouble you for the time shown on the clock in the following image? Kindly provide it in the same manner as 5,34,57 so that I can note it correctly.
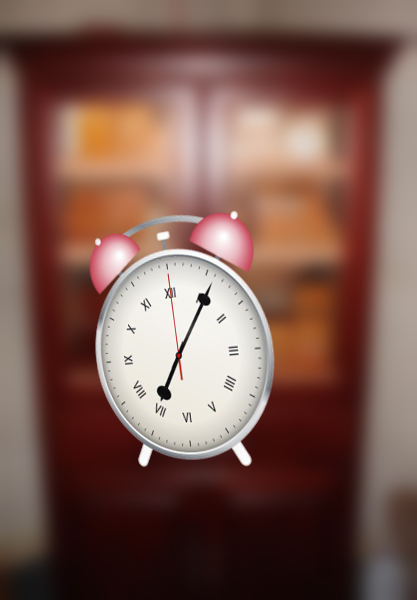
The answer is 7,06,00
